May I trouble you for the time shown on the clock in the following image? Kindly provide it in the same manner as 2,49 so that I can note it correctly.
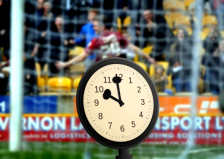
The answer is 9,59
